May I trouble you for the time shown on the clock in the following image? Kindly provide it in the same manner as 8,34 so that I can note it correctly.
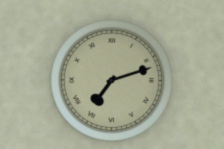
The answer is 7,12
